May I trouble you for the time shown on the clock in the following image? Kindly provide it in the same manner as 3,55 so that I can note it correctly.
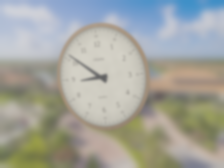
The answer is 8,51
